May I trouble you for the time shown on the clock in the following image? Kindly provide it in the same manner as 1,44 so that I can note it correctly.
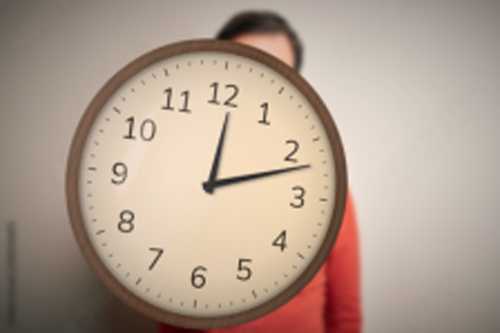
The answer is 12,12
